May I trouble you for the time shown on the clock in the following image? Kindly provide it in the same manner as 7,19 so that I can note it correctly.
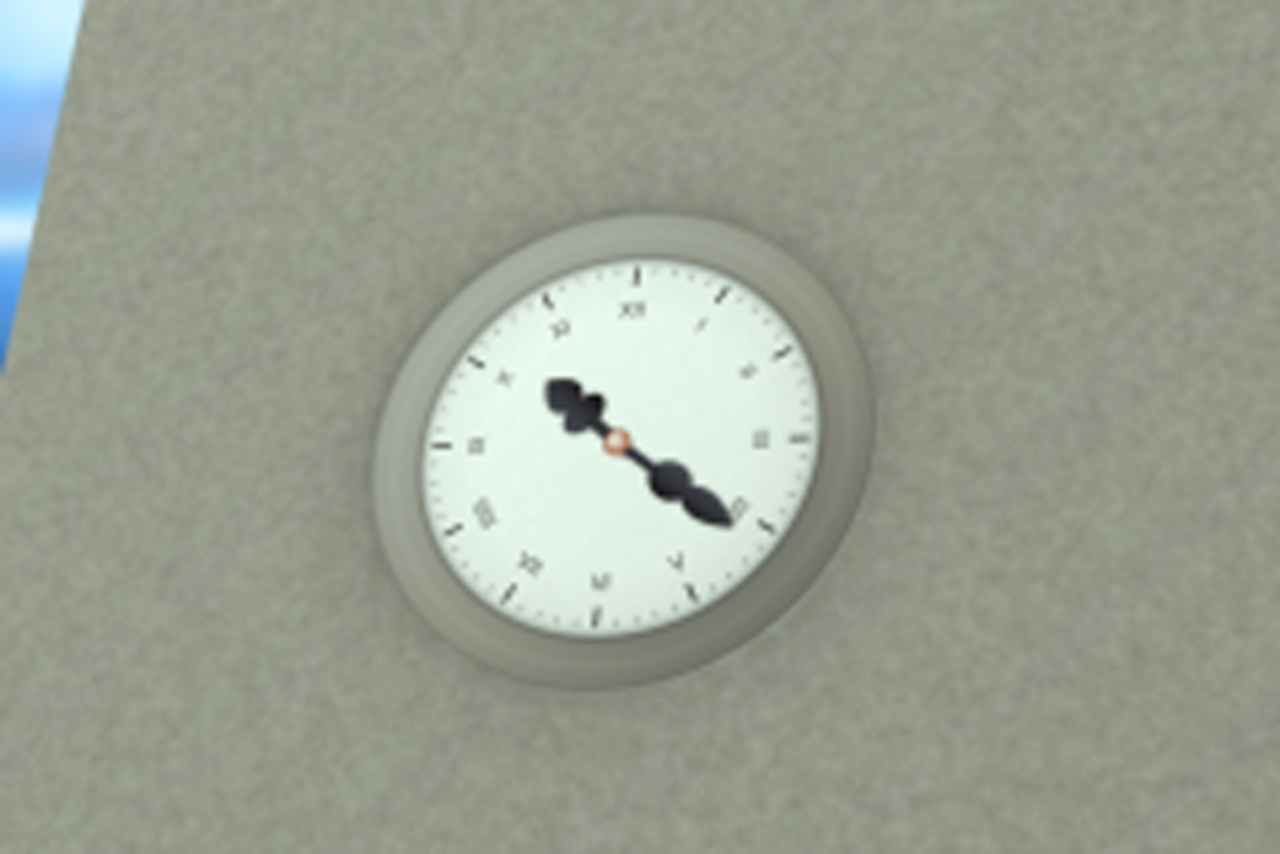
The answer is 10,21
